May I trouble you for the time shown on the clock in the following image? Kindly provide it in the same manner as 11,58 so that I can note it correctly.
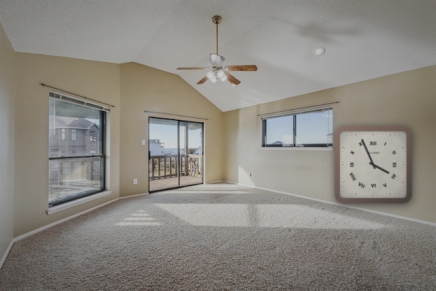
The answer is 3,56
